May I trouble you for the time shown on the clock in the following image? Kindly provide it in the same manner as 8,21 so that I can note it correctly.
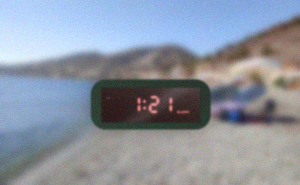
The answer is 1,21
